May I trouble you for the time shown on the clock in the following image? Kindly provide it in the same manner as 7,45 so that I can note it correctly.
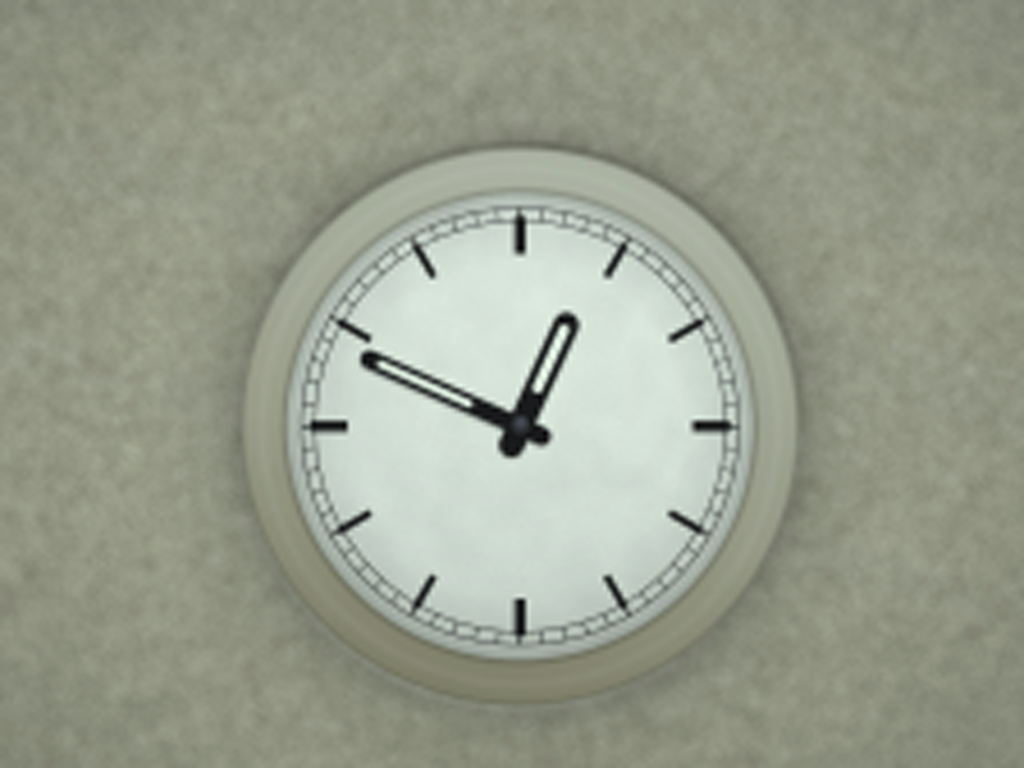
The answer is 12,49
